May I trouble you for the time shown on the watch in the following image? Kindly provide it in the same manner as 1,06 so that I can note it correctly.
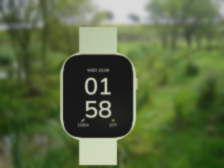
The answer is 1,58
